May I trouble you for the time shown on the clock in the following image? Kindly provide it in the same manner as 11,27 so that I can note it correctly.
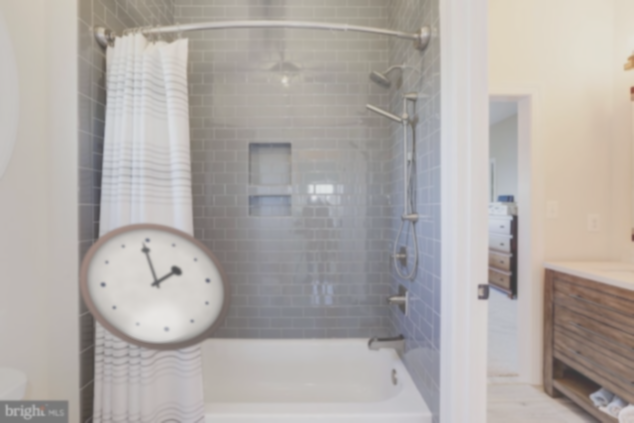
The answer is 1,59
